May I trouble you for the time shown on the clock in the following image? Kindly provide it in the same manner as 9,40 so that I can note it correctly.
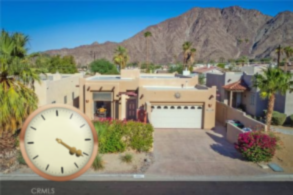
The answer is 4,21
